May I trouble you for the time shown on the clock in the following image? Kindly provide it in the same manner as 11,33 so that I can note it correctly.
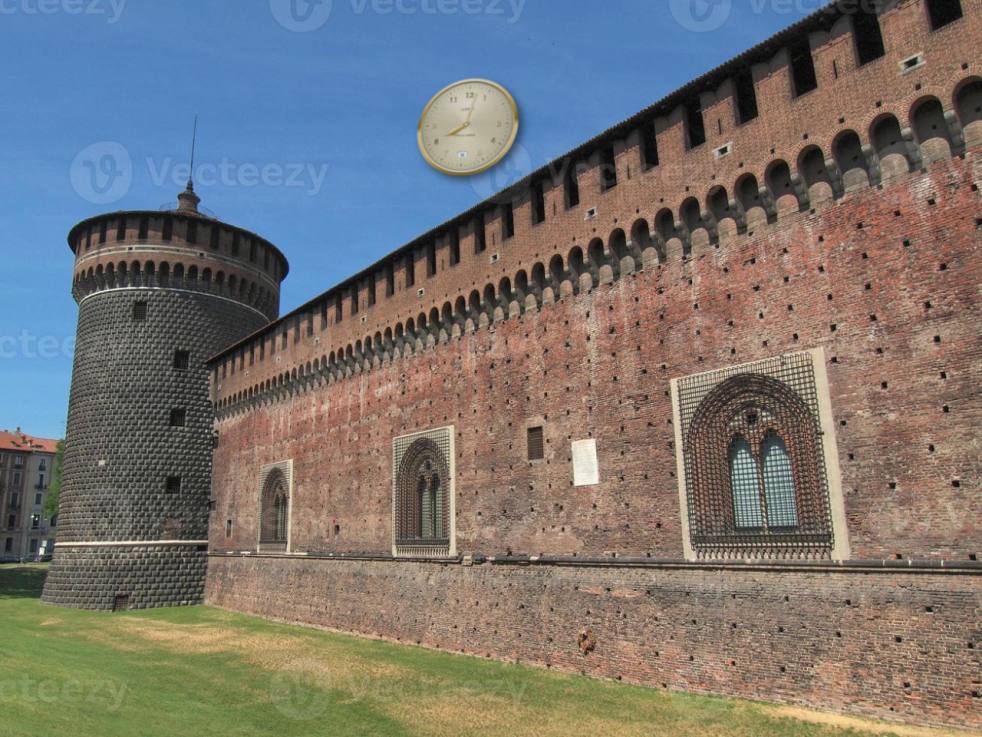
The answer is 8,02
